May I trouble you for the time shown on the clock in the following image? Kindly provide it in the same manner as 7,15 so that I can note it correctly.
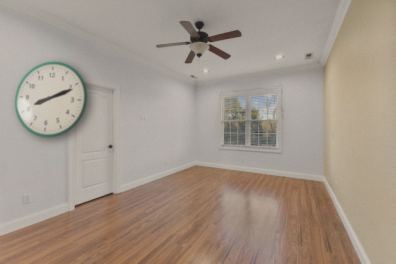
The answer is 8,11
